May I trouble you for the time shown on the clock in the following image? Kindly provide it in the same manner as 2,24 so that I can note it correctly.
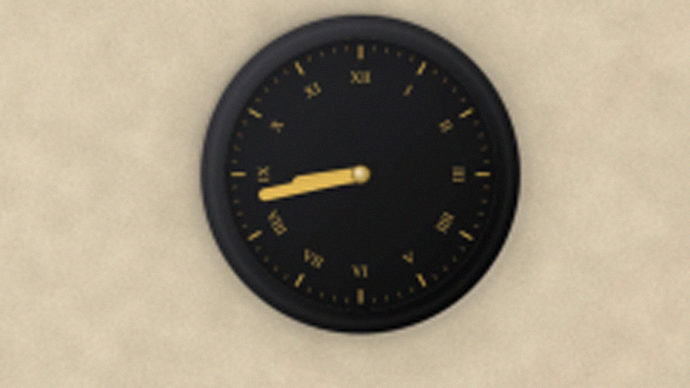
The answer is 8,43
